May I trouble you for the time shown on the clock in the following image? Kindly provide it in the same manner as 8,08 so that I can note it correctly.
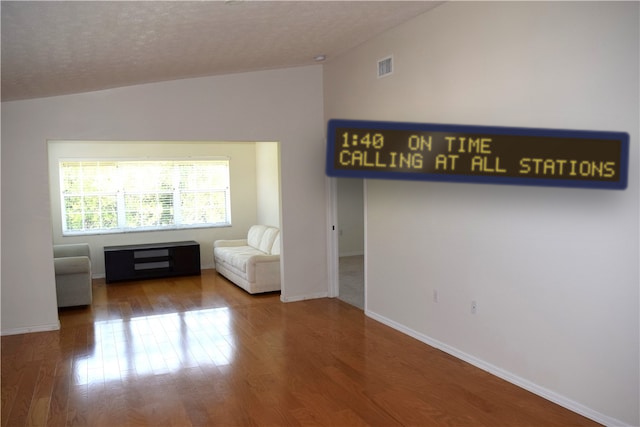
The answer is 1,40
